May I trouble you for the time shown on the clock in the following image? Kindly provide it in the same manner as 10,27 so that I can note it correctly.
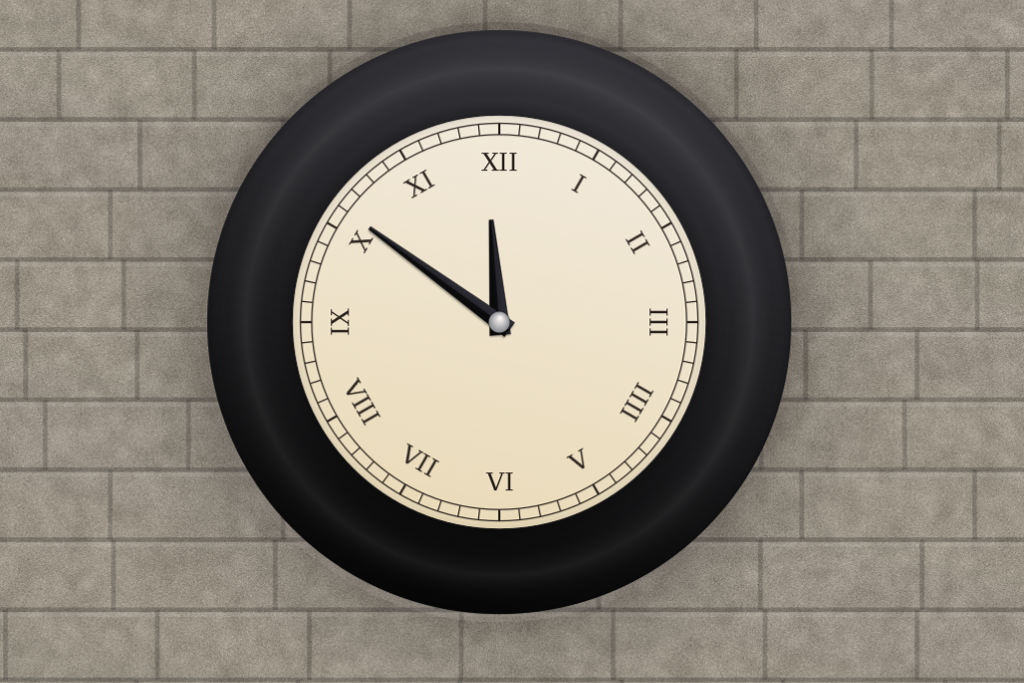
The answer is 11,51
